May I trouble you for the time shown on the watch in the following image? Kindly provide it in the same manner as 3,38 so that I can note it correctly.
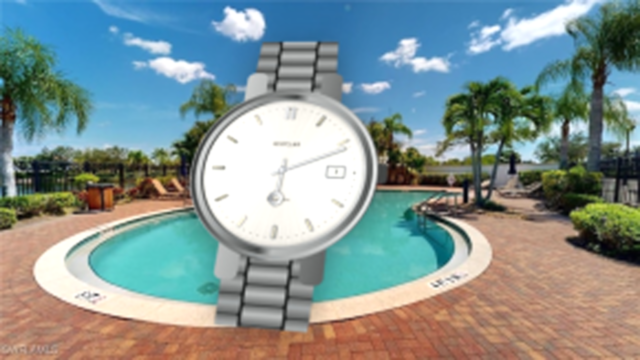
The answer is 6,11
